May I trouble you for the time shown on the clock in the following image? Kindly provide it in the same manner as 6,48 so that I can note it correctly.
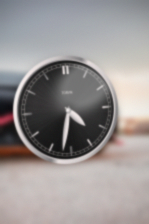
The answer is 4,32
